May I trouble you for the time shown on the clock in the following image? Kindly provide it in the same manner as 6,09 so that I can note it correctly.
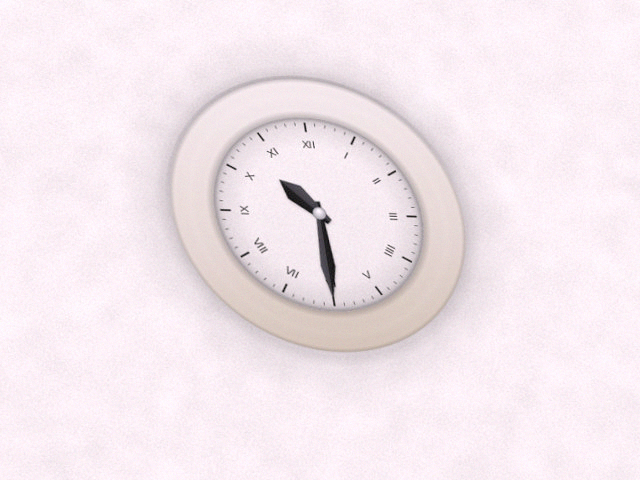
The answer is 10,30
